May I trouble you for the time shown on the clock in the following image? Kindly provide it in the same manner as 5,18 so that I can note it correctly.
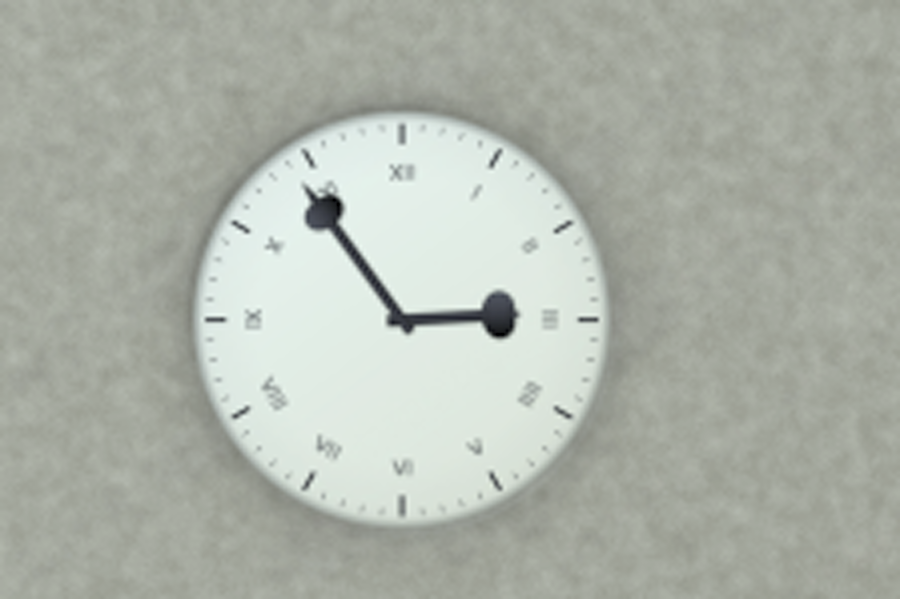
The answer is 2,54
